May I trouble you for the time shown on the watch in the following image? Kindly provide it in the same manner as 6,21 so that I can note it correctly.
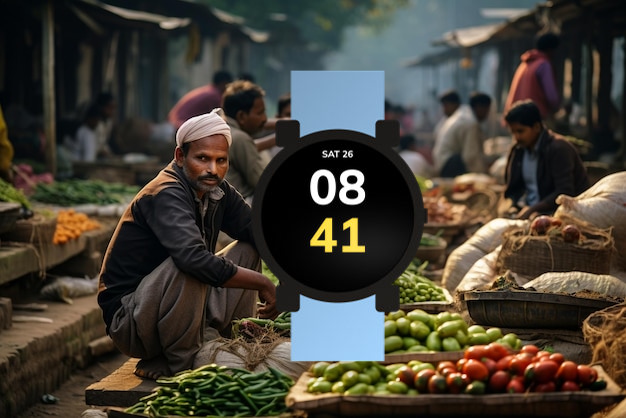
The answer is 8,41
